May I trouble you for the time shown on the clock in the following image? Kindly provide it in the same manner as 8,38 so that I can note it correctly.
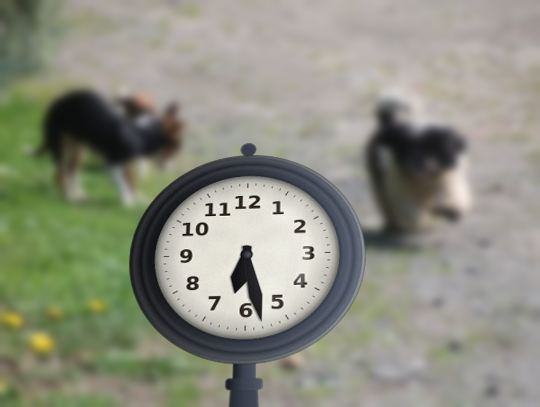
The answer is 6,28
